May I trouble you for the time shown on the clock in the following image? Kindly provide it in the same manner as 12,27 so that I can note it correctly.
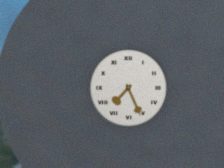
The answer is 7,26
